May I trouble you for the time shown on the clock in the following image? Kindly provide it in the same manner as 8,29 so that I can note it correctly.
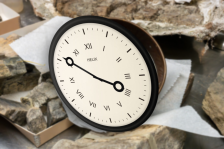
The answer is 3,51
